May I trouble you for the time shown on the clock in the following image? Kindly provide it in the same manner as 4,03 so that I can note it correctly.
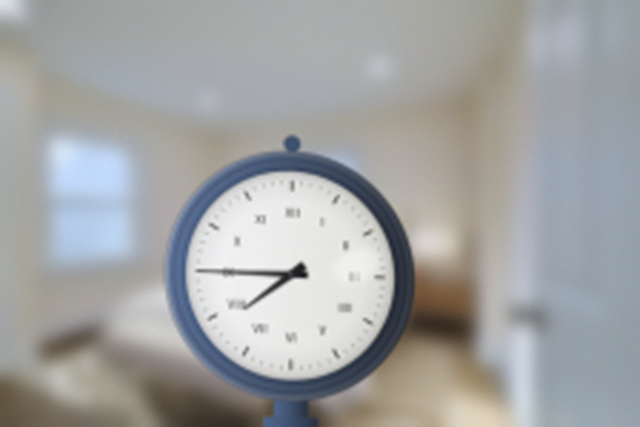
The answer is 7,45
